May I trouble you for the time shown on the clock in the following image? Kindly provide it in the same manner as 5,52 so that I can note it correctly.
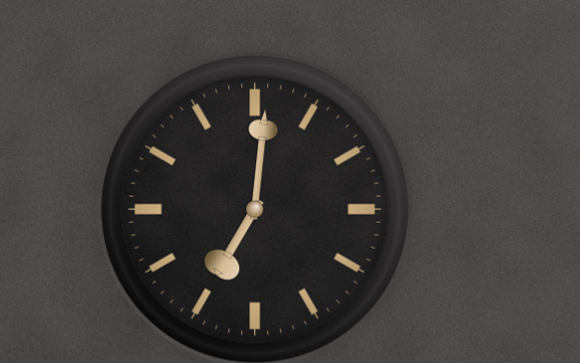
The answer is 7,01
